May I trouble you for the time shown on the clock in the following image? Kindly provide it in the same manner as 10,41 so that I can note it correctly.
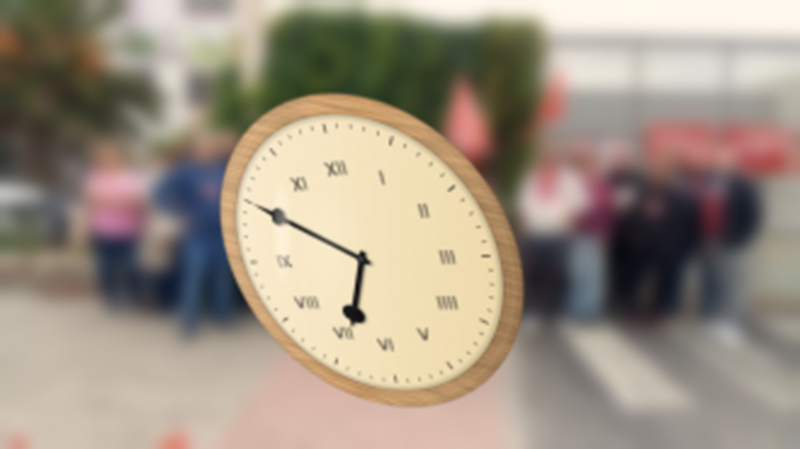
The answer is 6,50
